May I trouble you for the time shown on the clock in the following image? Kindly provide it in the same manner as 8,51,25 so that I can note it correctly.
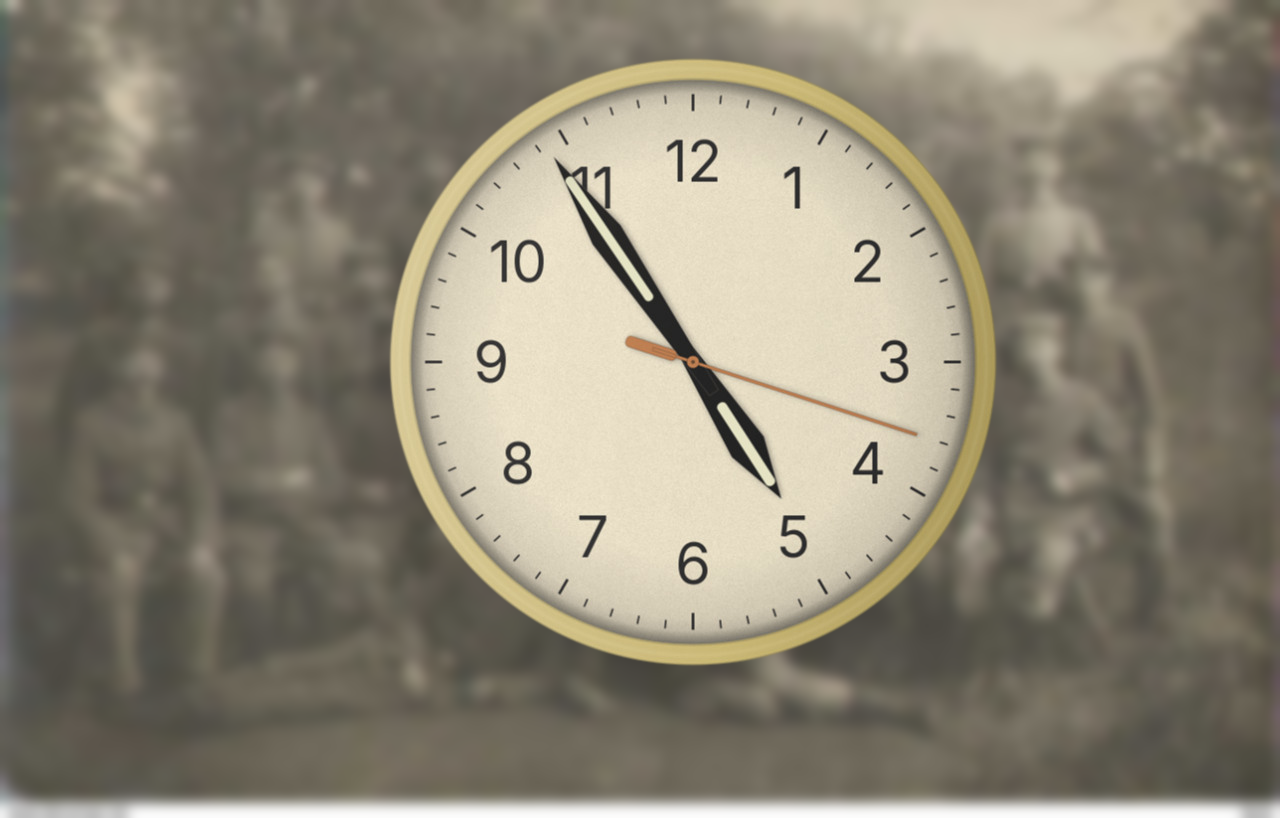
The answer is 4,54,18
